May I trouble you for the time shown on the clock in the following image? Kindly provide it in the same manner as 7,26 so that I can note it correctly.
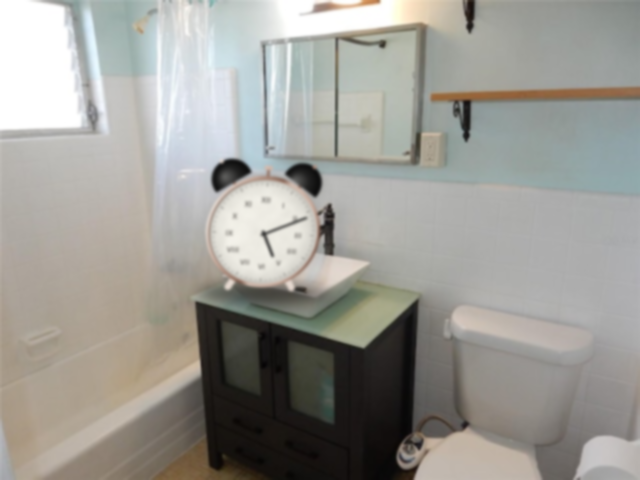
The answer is 5,11
